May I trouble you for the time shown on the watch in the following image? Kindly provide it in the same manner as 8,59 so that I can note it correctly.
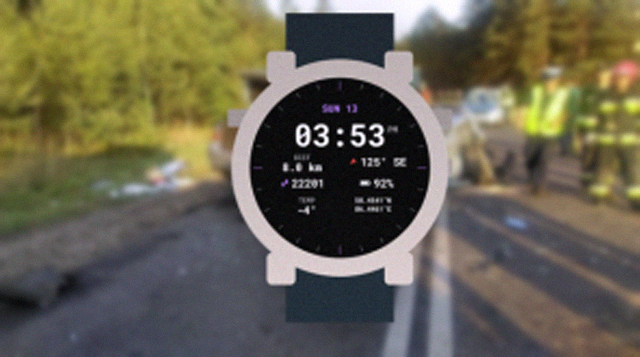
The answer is 3,53
